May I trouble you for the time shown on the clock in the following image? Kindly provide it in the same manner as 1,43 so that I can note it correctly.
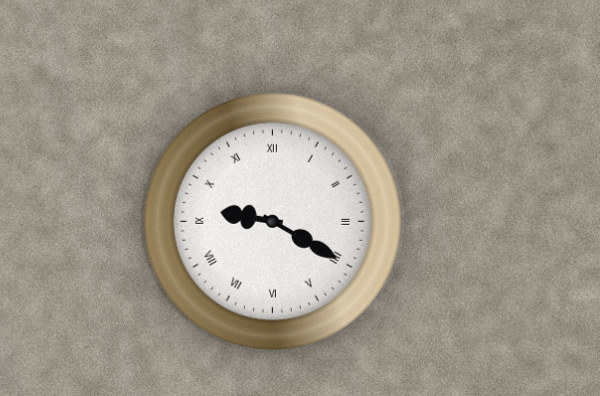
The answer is 9,20
